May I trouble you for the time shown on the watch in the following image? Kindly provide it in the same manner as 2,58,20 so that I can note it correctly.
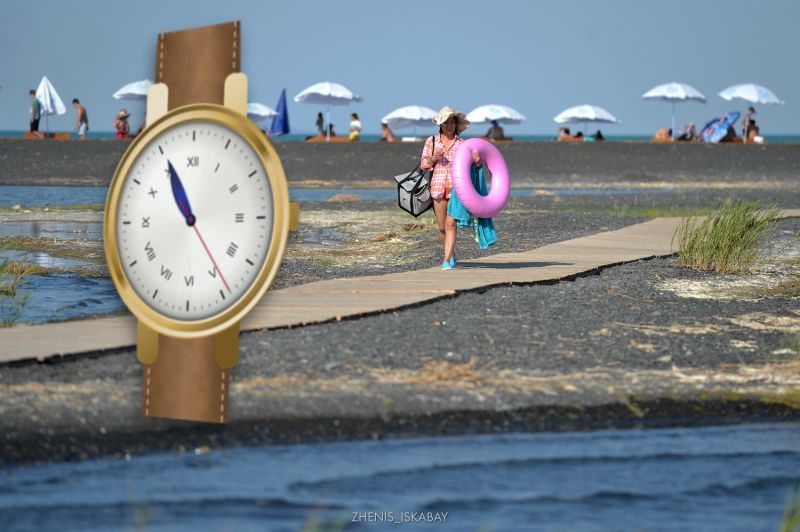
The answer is 10,55,24
